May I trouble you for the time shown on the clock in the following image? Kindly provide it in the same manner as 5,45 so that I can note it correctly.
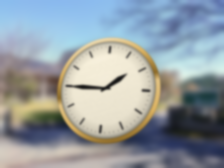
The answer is 1,45
